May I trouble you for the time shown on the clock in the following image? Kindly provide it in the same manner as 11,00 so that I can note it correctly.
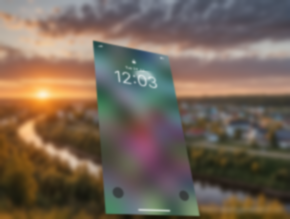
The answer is 12,03
